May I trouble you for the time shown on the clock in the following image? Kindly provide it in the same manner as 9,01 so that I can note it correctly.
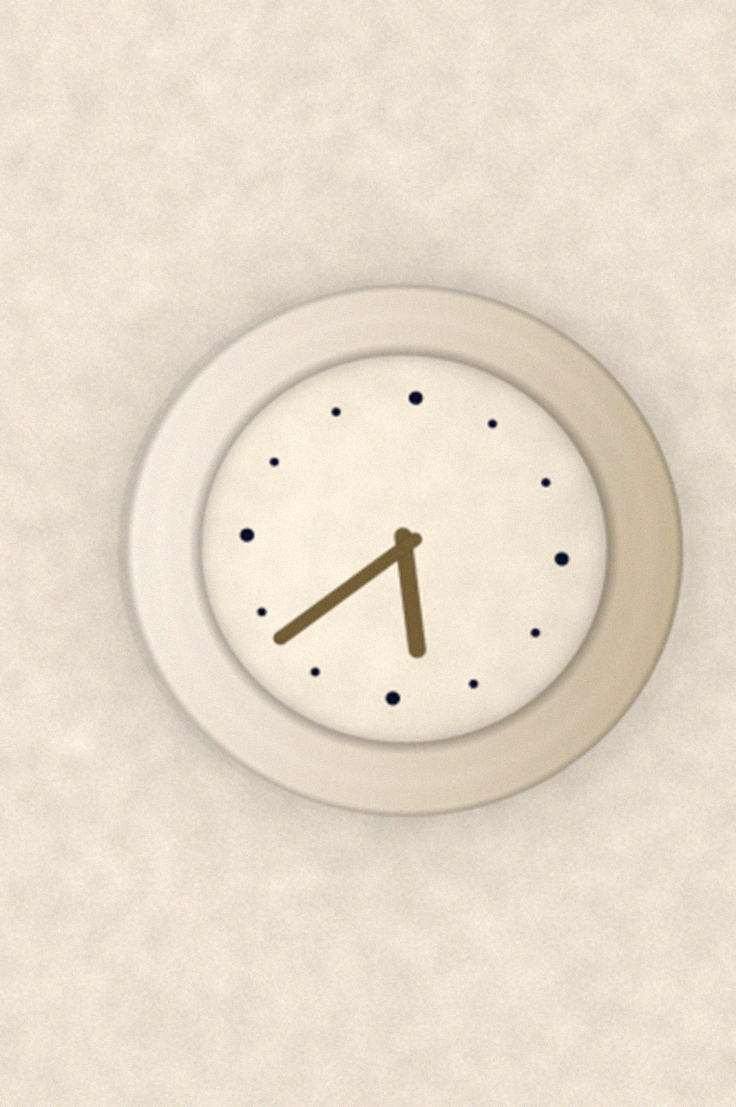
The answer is 5,38
